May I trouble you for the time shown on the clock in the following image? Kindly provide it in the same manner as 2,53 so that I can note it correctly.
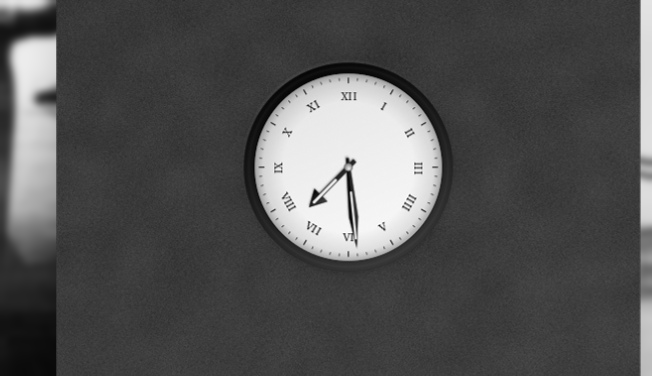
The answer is 7,29
